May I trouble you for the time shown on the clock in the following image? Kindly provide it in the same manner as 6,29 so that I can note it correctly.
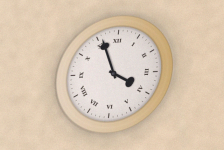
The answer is 3,56
